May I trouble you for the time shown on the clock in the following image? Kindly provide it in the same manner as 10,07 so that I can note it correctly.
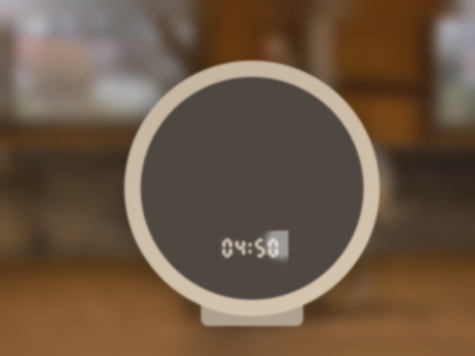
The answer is 4,50
